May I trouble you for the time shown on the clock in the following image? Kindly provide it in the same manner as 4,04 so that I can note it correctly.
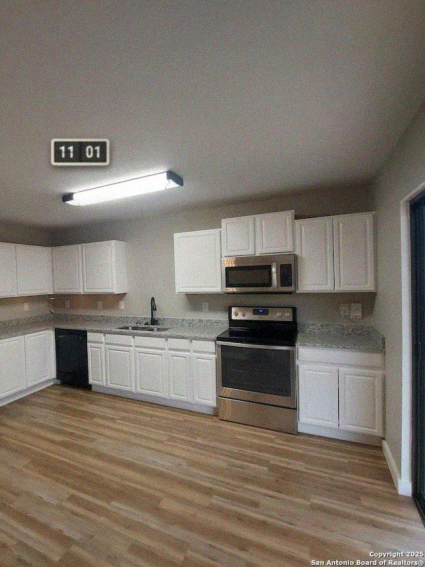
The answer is 11,01
